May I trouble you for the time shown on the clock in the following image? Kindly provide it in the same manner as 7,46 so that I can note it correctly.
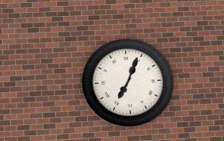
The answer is 7,04
